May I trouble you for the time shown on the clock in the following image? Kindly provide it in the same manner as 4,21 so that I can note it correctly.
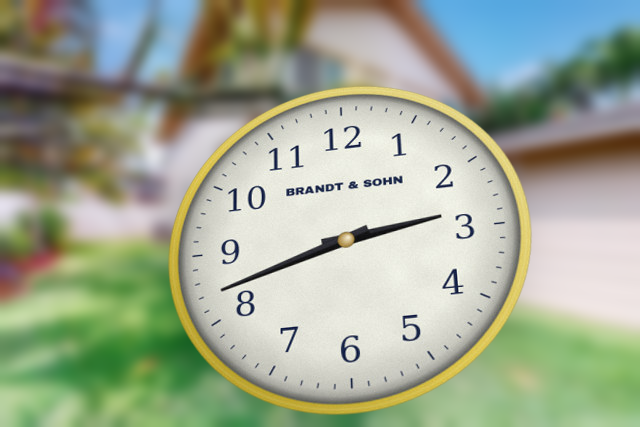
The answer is 2,42
